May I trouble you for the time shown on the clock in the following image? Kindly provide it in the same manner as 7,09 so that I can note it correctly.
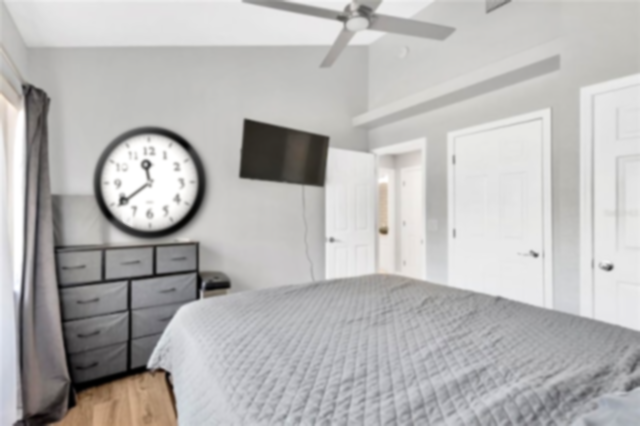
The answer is 11,39
